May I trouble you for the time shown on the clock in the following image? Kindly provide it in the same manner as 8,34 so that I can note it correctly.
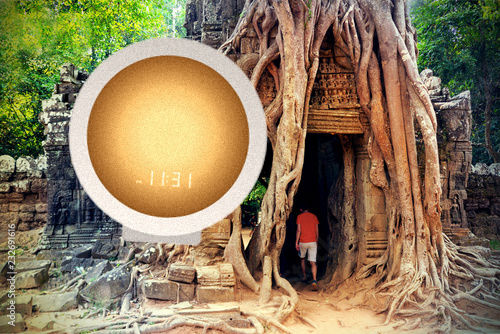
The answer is 11,31
